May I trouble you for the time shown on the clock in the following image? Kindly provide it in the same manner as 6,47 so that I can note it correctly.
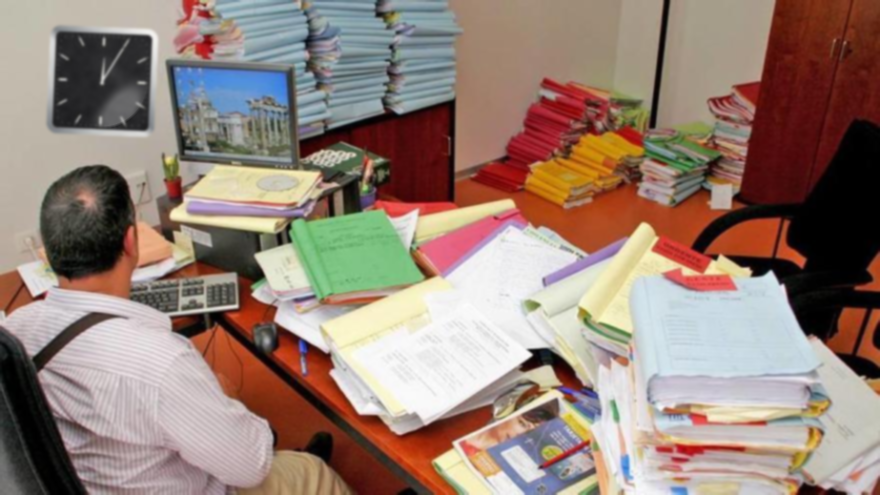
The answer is 12,05
